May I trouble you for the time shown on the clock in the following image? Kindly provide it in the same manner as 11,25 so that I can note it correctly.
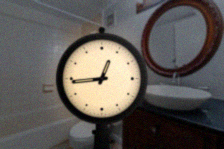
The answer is 12,44
